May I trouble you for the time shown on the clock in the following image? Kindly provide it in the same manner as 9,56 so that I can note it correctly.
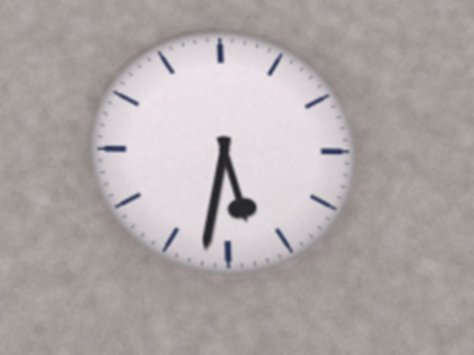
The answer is 5,32
